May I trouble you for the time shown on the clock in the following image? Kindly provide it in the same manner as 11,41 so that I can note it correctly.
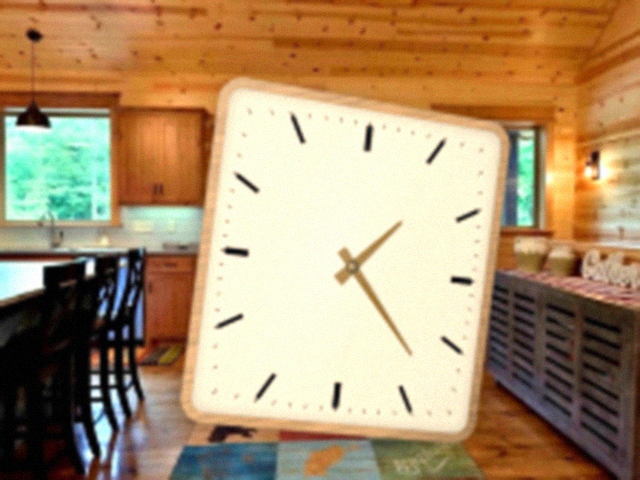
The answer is 1,23
